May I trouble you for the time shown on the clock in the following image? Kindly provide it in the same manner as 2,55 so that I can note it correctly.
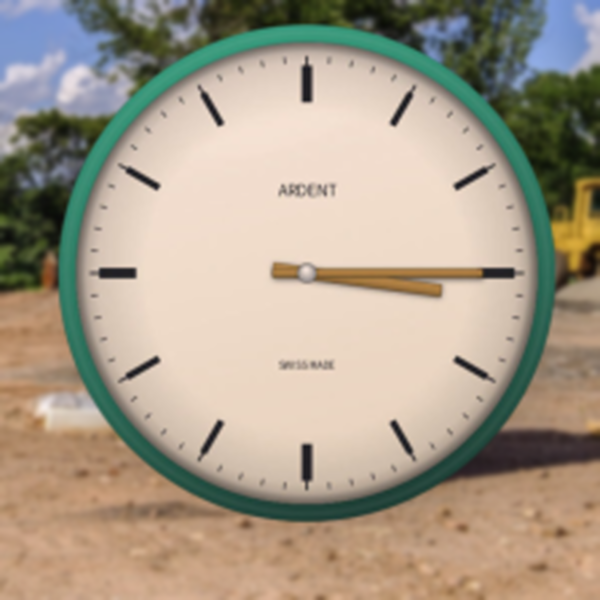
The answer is 3,15
